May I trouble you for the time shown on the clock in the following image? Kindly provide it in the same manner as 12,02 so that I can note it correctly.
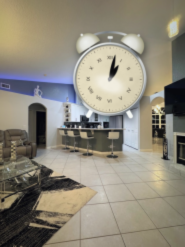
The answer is 1,02
